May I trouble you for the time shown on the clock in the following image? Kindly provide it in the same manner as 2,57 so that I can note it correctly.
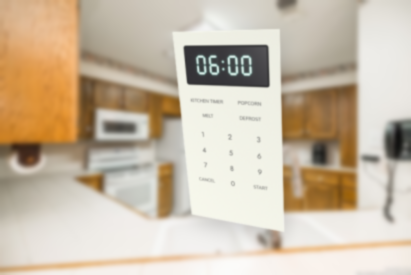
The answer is 6,00
